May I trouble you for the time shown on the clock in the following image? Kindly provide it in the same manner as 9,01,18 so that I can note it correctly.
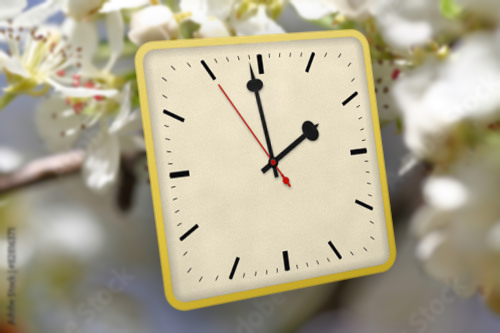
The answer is 1,58,55
